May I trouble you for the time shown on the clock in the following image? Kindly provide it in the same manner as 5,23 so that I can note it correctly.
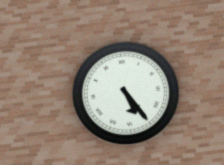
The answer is 5,25
